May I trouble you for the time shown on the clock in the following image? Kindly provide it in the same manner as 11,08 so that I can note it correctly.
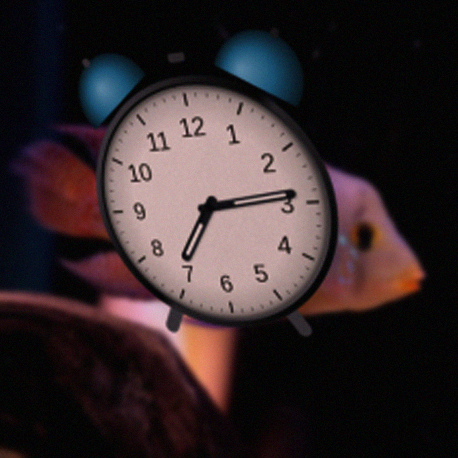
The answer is 7,14
